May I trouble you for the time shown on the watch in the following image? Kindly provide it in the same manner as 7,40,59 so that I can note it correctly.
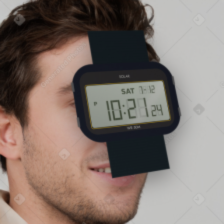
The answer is 10,21,24
